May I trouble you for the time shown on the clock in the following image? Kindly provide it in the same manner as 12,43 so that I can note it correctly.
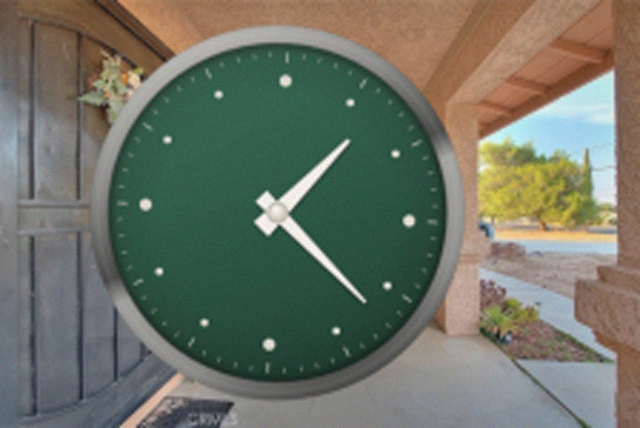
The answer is 1,22
